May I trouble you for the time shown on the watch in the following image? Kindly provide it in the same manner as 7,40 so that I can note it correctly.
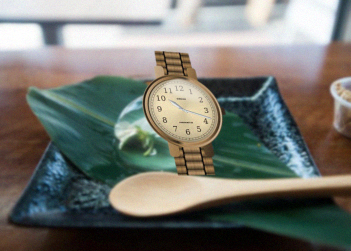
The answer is 10,18
